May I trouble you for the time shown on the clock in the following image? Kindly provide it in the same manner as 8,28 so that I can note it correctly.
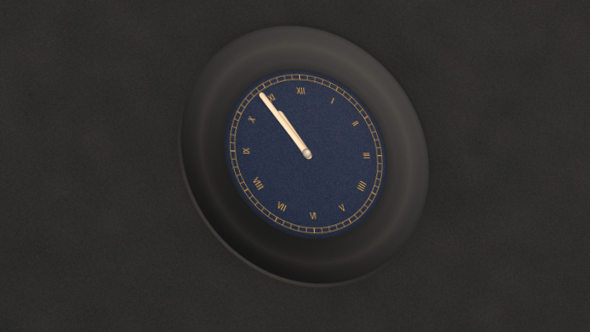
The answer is 10,54
